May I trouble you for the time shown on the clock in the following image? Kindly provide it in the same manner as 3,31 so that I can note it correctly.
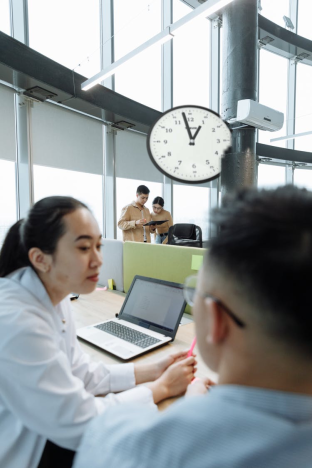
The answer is 12,58
